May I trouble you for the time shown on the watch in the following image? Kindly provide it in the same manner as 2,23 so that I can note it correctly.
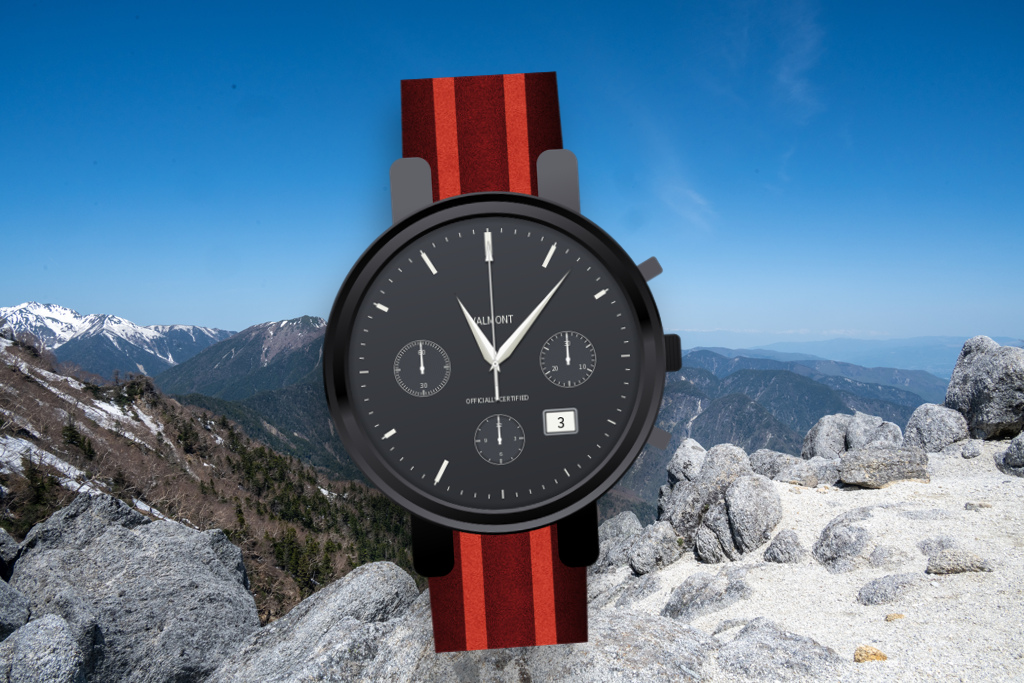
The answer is 11,07
